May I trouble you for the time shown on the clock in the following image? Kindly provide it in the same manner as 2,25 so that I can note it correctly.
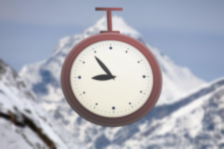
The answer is 8,54
